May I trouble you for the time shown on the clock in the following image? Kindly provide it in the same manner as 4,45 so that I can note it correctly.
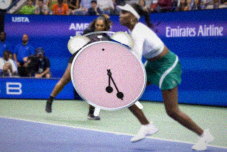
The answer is 6,28
